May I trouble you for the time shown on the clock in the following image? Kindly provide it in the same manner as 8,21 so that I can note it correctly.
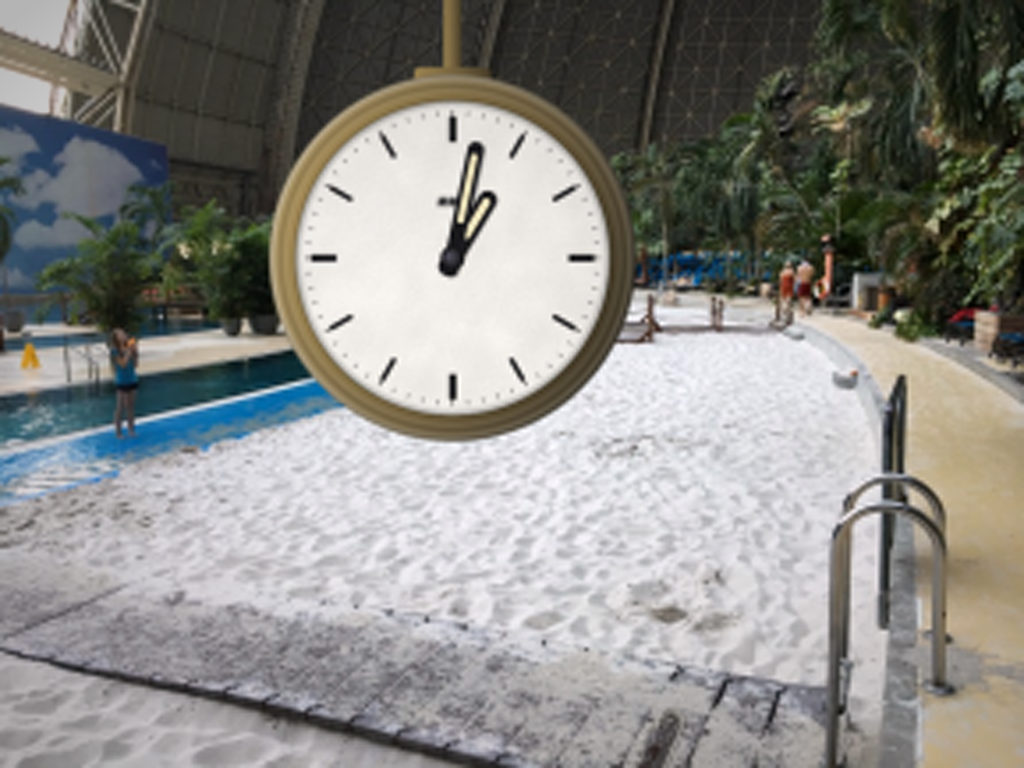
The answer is 1,02
